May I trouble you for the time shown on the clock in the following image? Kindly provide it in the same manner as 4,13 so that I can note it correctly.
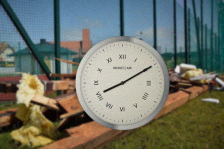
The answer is 8,10
